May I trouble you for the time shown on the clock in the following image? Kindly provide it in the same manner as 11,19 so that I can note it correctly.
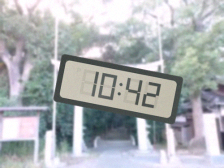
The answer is 10,42
